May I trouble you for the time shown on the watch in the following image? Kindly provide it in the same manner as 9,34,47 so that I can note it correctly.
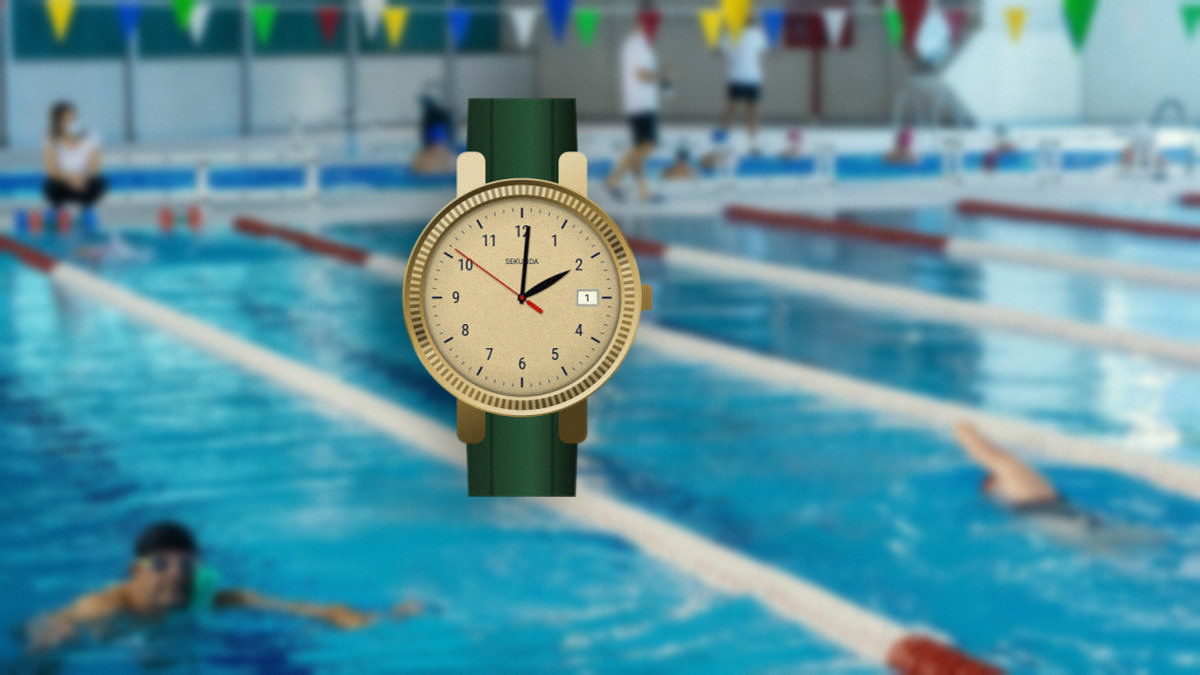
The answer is 2,00,51
